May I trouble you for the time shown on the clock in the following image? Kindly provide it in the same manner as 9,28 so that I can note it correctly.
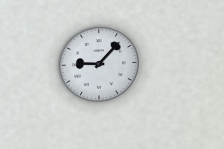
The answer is 9,07
